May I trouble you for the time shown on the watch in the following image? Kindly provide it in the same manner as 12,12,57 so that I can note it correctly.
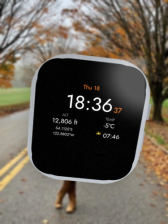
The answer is 18,36,37
